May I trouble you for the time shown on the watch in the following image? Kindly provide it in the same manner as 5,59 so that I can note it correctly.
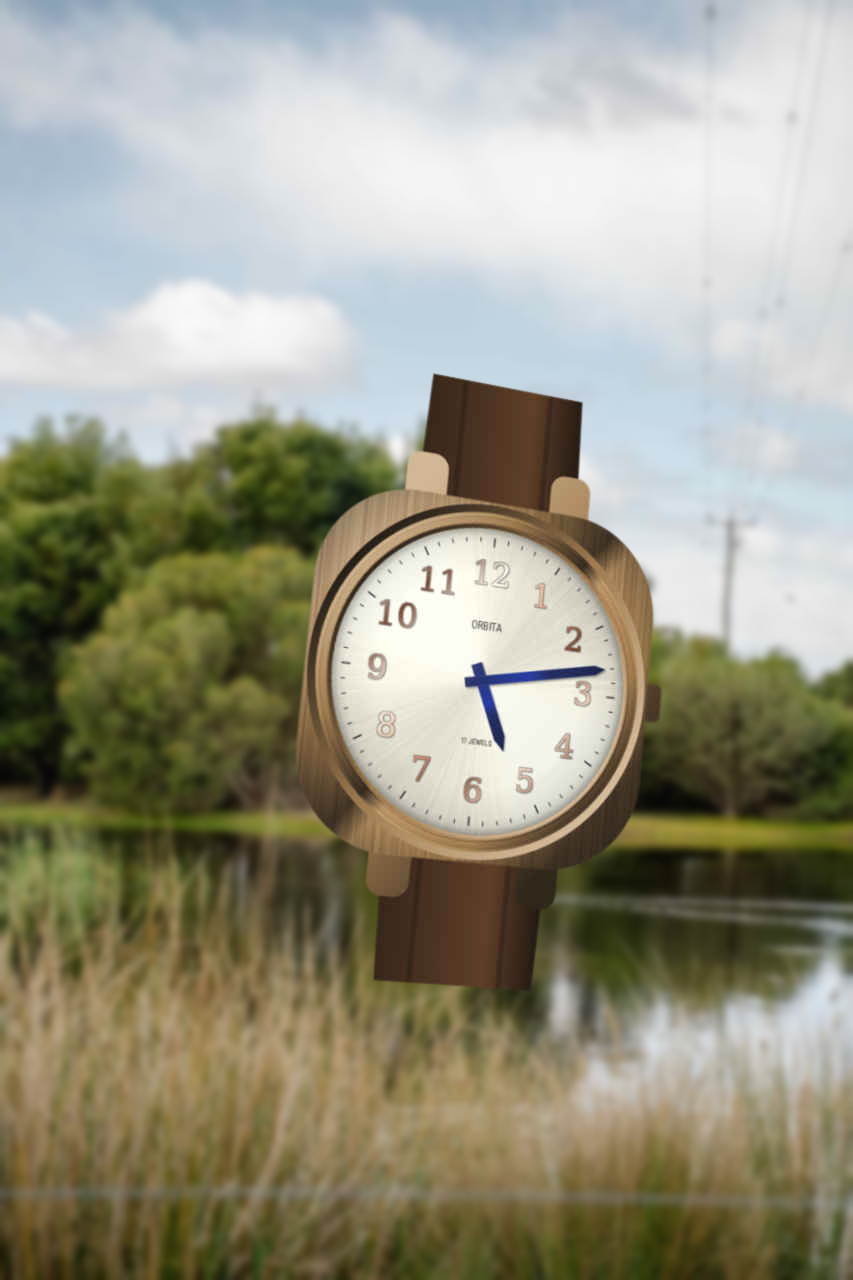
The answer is 5,13
